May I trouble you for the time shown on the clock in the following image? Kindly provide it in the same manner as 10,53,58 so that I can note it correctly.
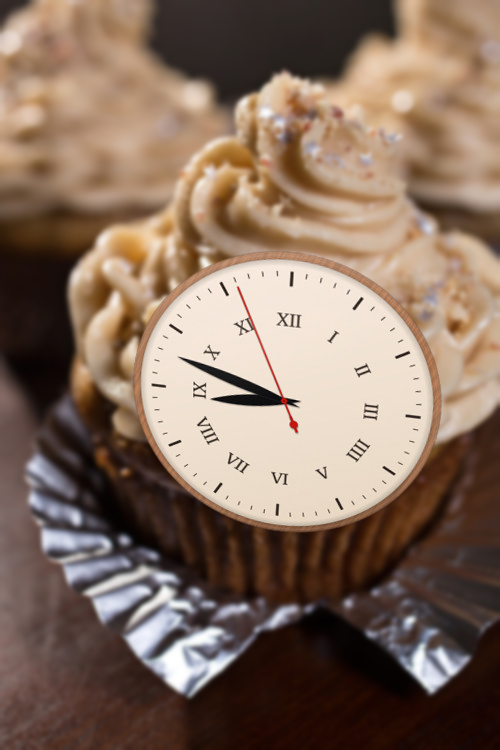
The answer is 8,47,56
